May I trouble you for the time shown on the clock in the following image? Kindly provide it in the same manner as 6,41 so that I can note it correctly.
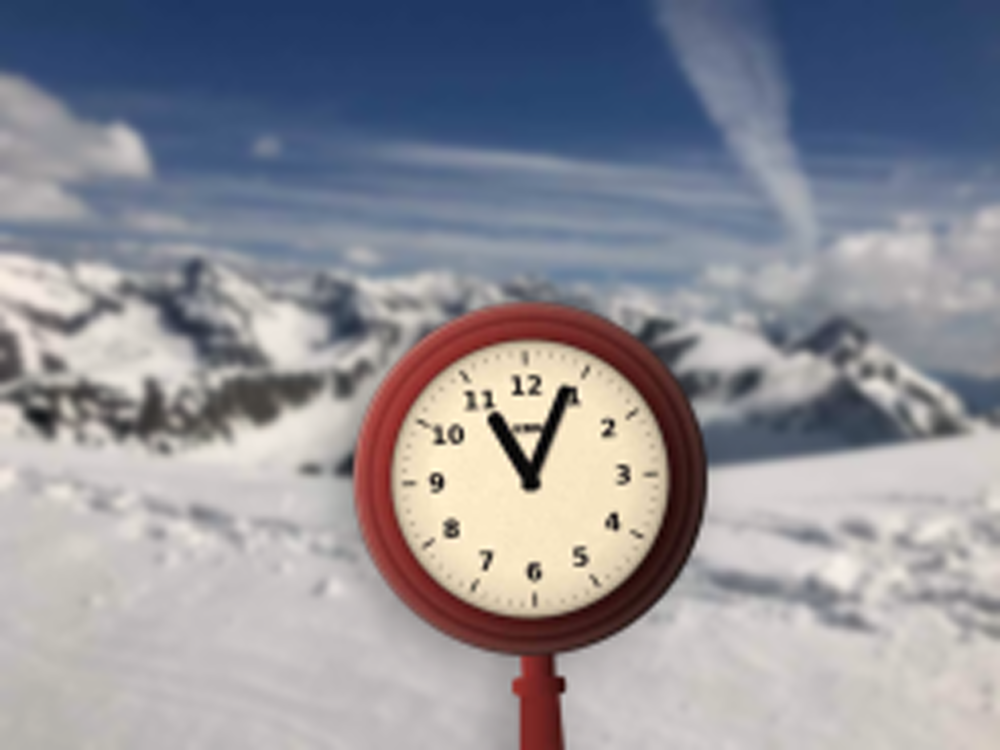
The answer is 11,04
